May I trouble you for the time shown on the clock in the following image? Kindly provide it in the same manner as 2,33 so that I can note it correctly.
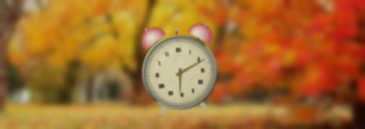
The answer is 6,11
